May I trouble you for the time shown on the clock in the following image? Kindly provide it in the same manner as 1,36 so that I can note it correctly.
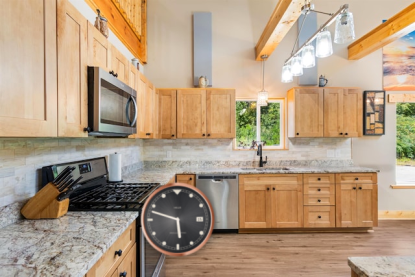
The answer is 5,48
